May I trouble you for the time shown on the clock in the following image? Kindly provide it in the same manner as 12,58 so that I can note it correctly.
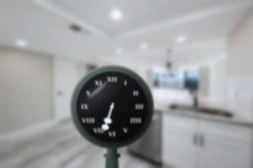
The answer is 6,33
